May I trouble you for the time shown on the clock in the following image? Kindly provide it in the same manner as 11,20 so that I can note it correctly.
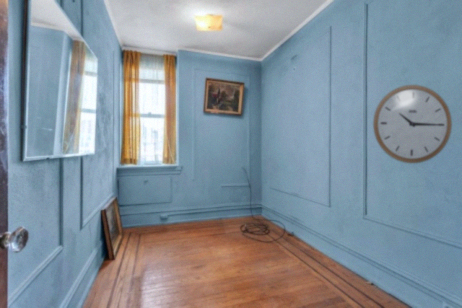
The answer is 10,15
